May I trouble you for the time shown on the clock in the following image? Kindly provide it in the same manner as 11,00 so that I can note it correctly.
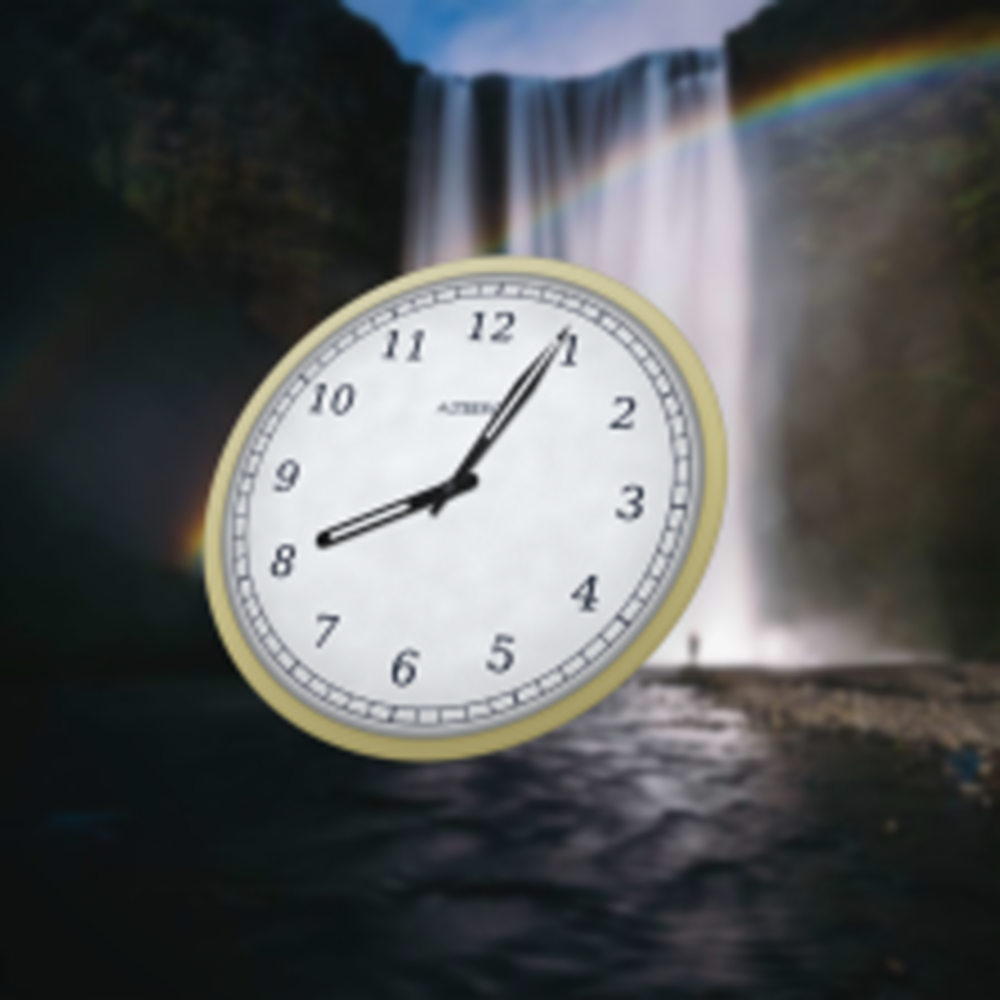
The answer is 8,04
